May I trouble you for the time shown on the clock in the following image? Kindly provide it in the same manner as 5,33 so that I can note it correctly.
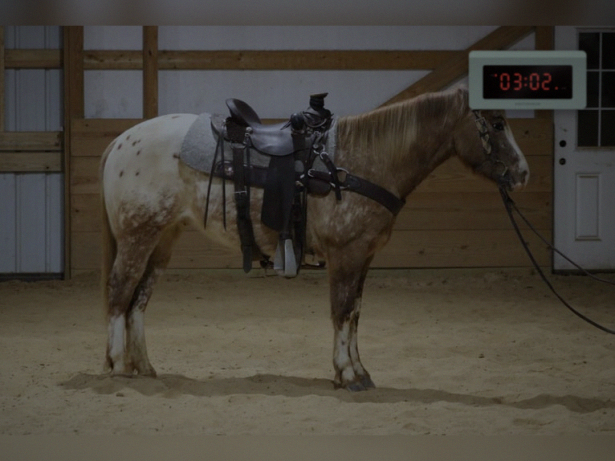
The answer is 3,02
